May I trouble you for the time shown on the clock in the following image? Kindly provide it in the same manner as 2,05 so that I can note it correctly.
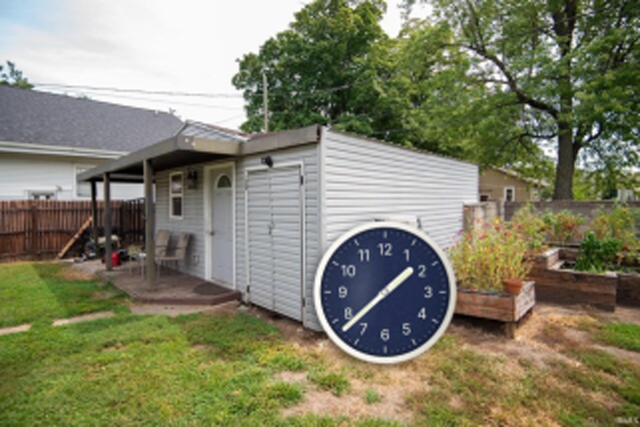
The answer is 1,38
